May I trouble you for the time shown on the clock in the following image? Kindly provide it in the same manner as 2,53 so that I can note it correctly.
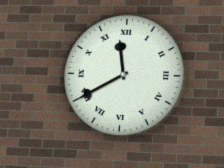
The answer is 11,40
